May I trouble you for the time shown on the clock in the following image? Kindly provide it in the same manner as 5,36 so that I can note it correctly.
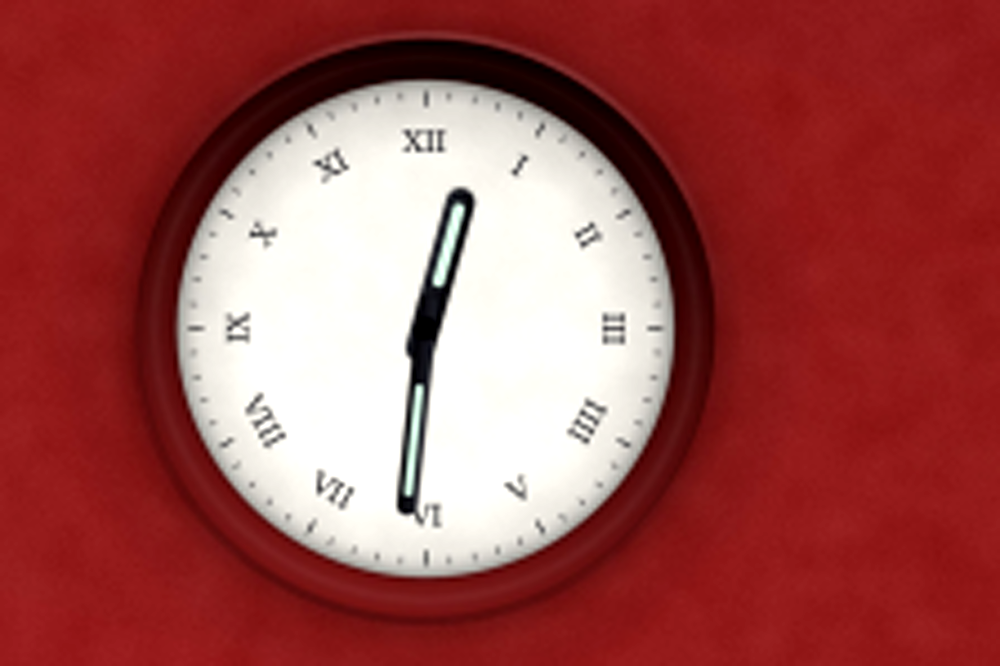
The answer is 12,31
